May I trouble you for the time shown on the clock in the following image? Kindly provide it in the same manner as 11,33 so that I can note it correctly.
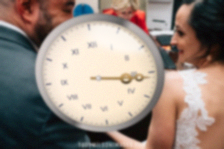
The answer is 3,16
